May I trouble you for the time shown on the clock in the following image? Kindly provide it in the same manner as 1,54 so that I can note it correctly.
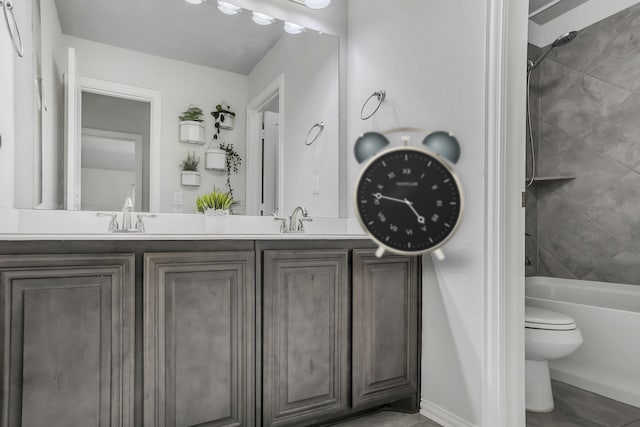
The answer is 4,47
